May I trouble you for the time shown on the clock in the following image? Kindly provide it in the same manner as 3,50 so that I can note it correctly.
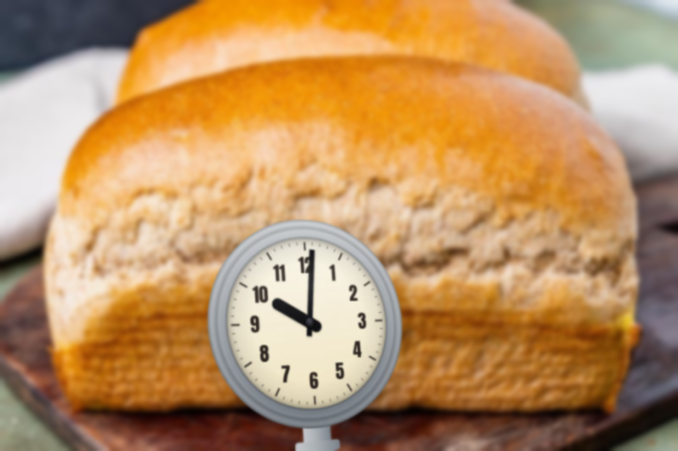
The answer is 10,01
